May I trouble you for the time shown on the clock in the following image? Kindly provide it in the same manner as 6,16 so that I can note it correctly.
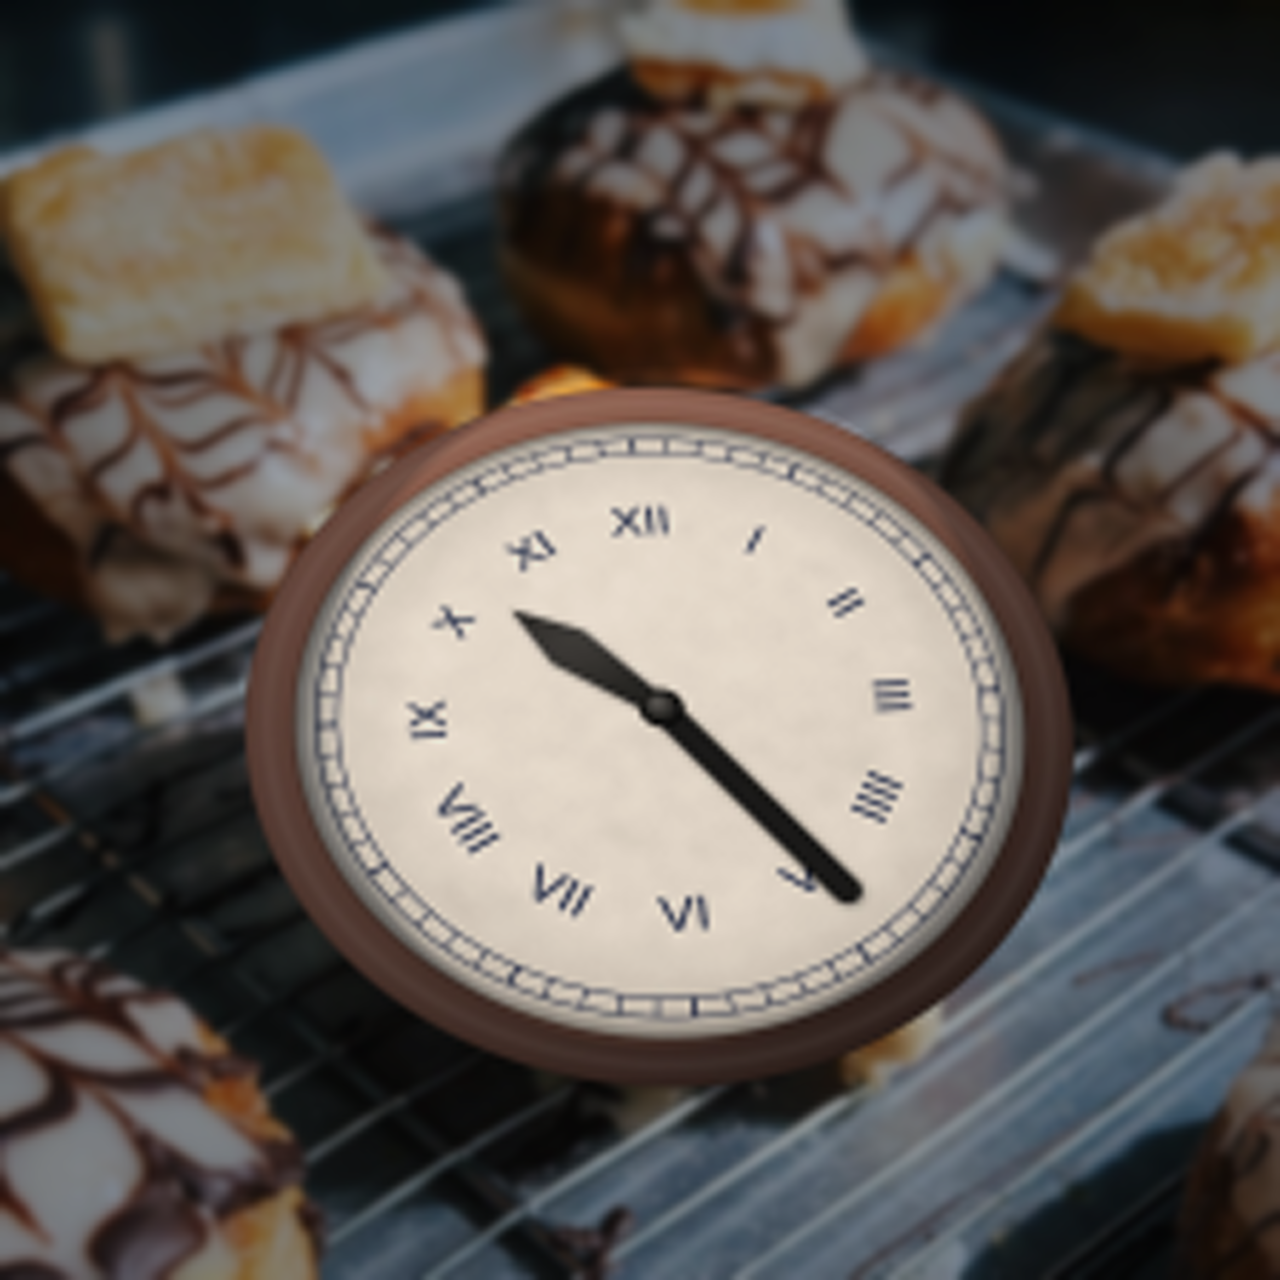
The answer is 10,24
